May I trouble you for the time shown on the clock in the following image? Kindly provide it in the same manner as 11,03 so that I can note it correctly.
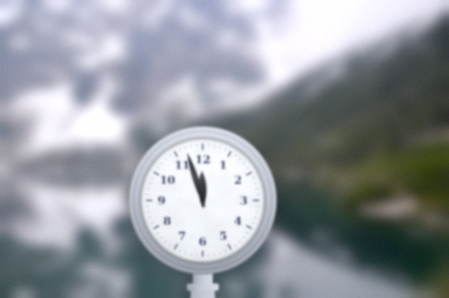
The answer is 11,57
